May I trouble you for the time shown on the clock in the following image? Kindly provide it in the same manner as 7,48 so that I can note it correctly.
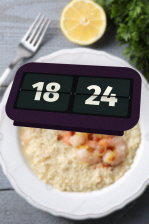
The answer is 18,24
